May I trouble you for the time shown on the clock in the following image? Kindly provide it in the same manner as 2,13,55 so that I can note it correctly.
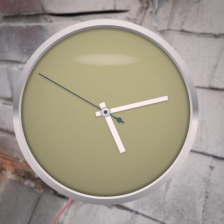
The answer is 5,12,50
